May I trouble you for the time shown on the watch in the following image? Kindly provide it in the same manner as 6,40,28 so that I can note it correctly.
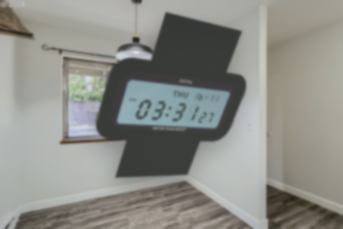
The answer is 3,31,27
